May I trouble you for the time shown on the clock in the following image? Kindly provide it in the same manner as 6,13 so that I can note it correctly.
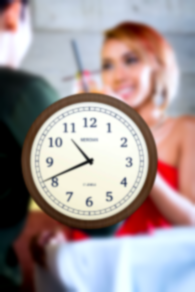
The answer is 10,41
